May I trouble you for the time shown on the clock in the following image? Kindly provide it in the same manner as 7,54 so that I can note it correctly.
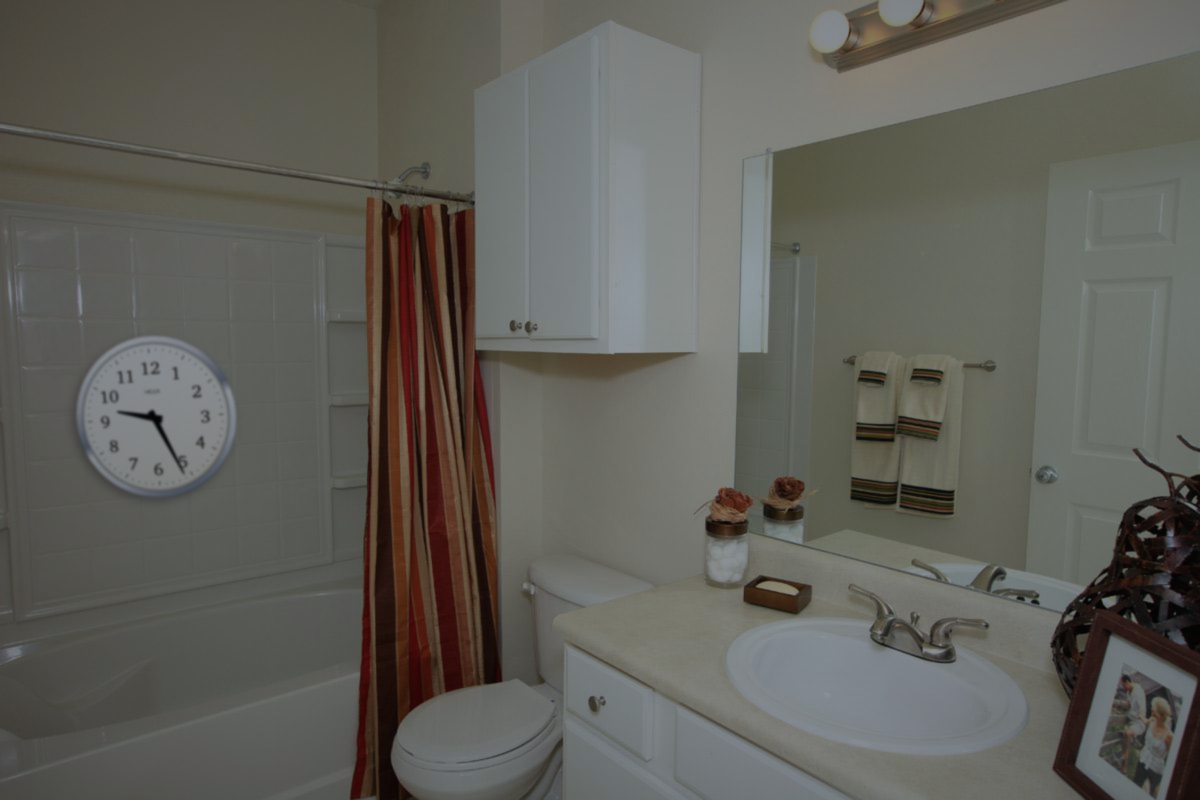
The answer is 9,26
